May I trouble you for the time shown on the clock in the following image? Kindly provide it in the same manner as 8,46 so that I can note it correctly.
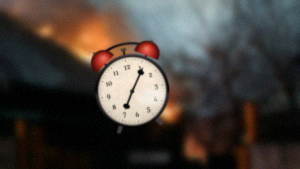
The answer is 7,06
